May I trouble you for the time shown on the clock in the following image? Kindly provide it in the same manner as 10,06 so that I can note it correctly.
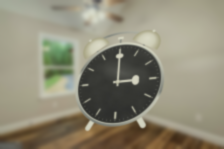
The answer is 3,00
